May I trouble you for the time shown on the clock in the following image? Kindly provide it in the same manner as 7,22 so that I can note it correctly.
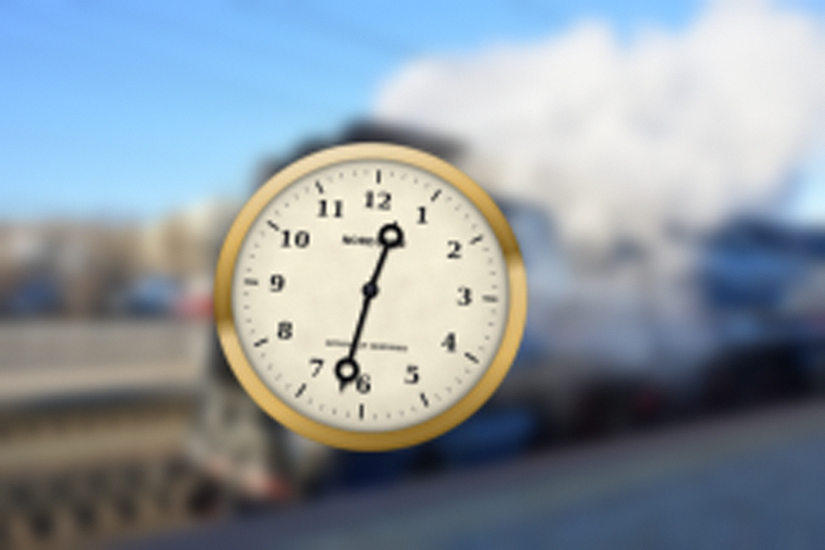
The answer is 12,32
